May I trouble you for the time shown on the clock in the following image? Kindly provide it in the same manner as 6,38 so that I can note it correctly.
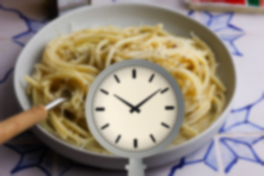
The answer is 10,09
